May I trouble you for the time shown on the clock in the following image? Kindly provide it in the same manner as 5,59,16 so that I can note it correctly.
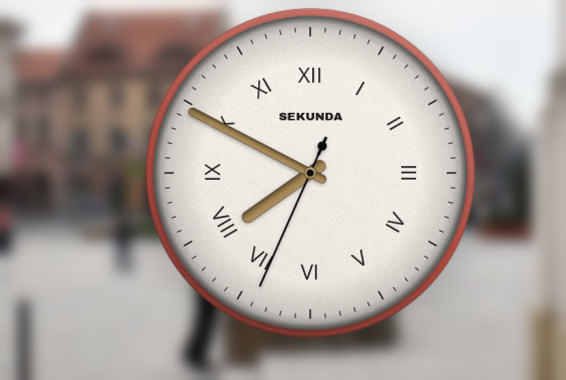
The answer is 7,49,34
